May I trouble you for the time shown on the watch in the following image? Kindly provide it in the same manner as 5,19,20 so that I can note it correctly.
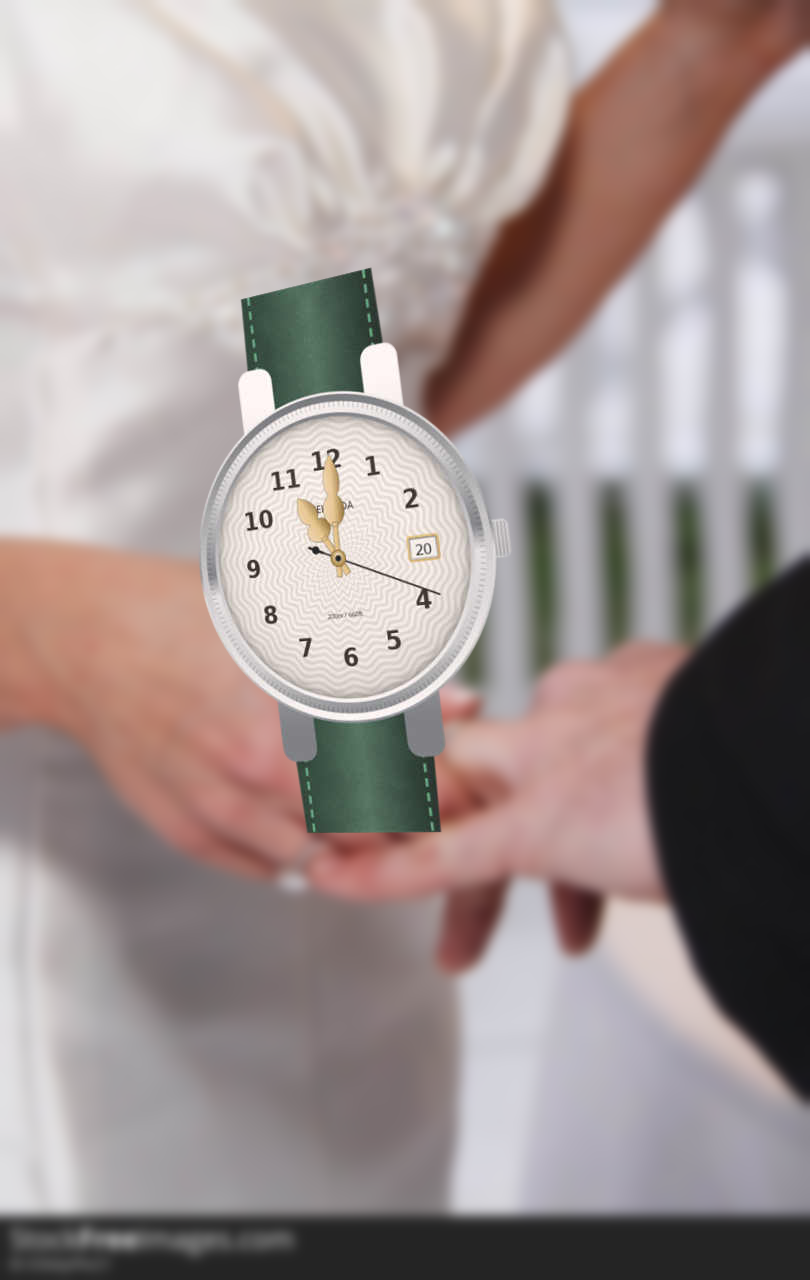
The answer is 11,00,19
